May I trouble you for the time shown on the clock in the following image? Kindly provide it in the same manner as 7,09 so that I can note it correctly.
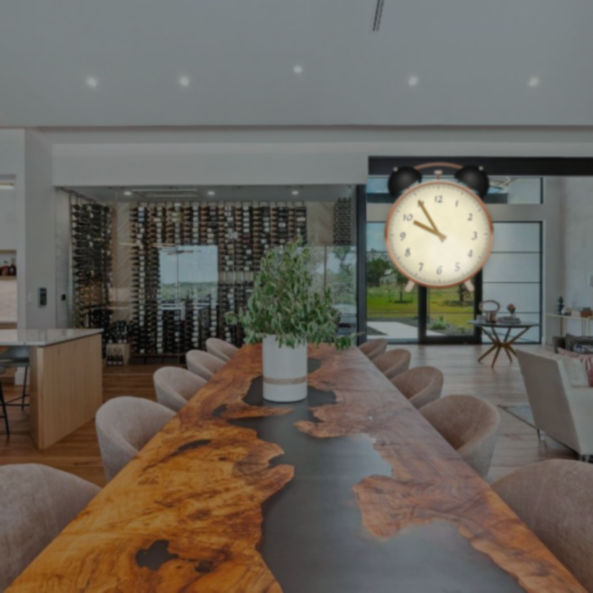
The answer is 9,55
